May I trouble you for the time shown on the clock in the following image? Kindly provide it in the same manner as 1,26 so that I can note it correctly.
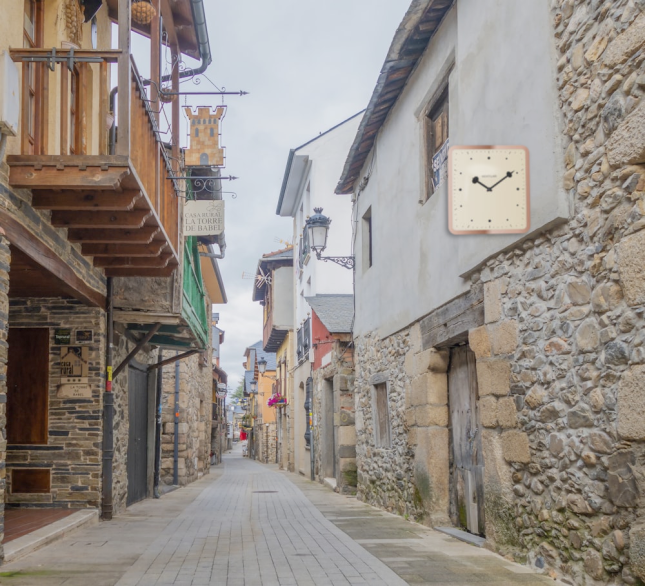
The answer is 10,09
